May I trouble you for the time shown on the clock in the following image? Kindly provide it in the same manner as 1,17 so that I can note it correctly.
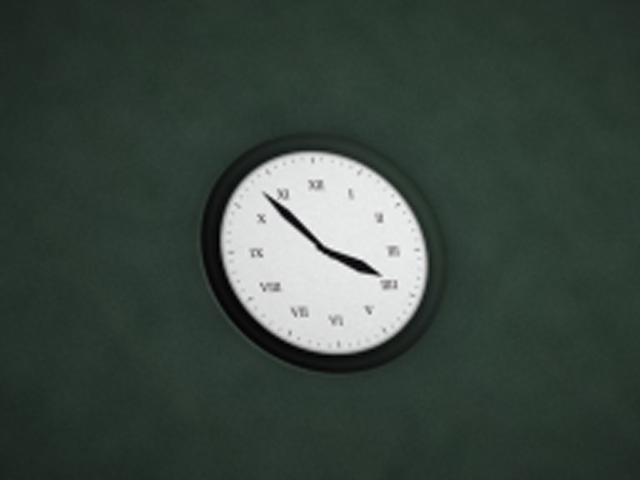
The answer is 3,53
